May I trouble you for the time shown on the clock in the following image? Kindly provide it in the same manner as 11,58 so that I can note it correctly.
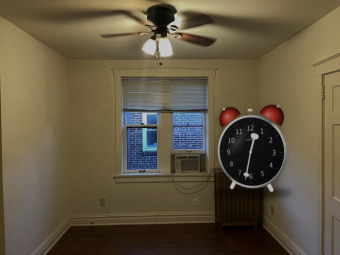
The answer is 12,32
